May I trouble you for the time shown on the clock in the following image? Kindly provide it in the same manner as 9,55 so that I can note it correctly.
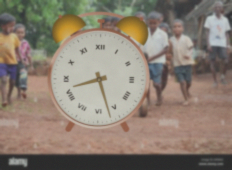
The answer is 8,27
